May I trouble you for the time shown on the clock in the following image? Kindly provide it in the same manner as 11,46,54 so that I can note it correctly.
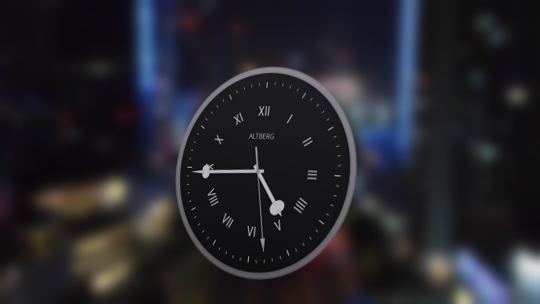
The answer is 4,44,28
